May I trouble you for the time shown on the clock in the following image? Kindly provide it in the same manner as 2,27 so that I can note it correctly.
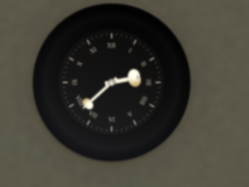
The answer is 2,38
